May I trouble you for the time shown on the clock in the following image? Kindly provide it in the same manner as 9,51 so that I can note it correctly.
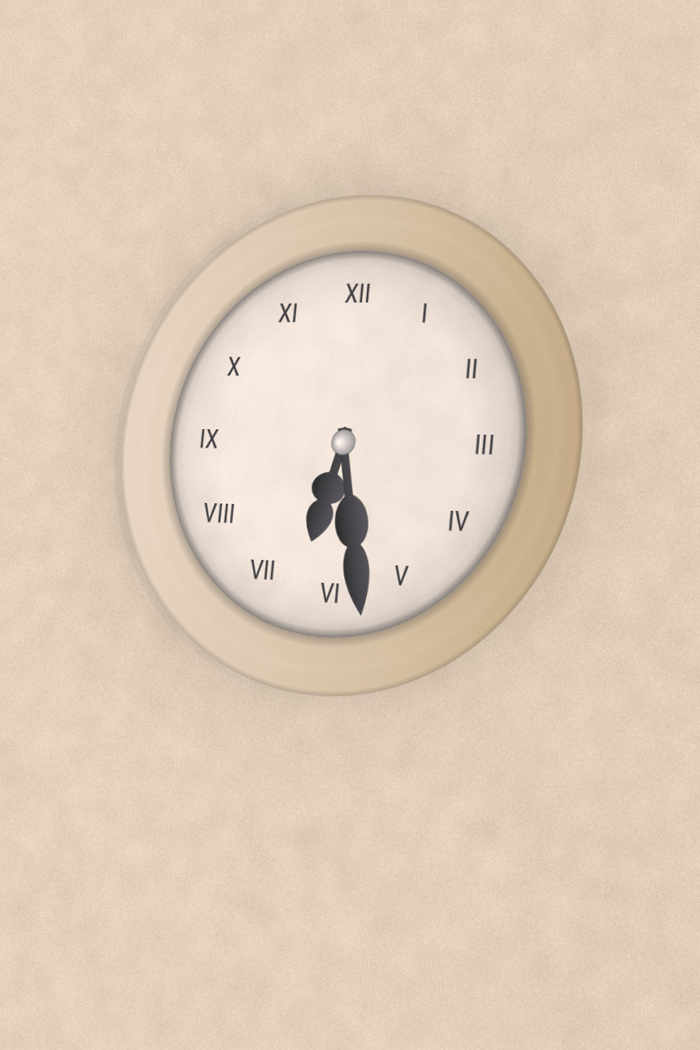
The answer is 6,28
